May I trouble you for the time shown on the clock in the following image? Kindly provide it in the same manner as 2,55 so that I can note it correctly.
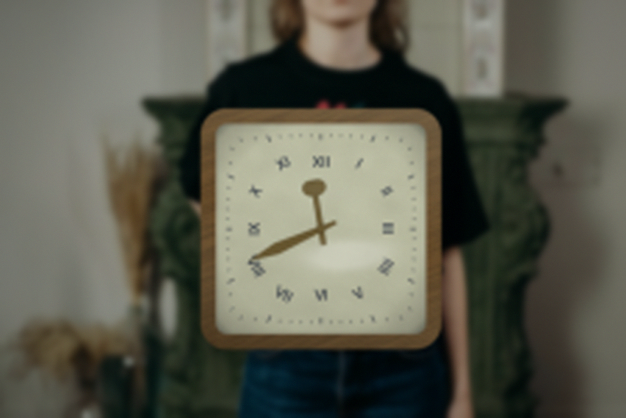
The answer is 11,41
